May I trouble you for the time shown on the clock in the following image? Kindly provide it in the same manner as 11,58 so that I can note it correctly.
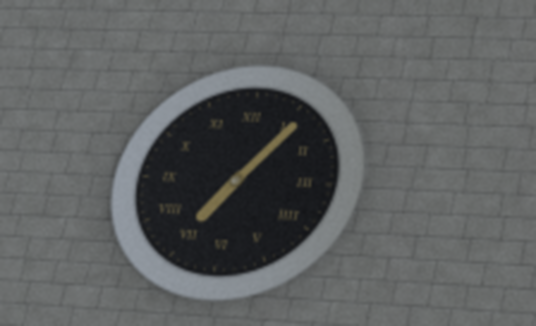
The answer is 7,06
